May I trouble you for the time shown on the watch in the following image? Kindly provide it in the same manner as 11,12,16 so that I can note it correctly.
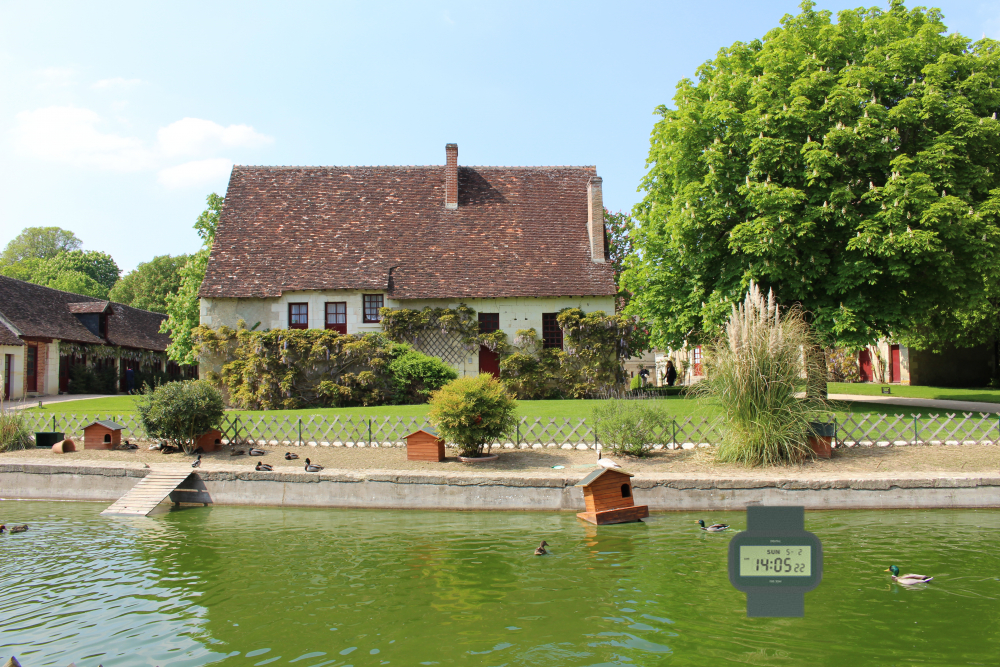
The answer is 14,05,22
